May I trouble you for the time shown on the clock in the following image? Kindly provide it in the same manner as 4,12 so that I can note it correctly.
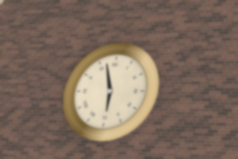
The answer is 5,57
